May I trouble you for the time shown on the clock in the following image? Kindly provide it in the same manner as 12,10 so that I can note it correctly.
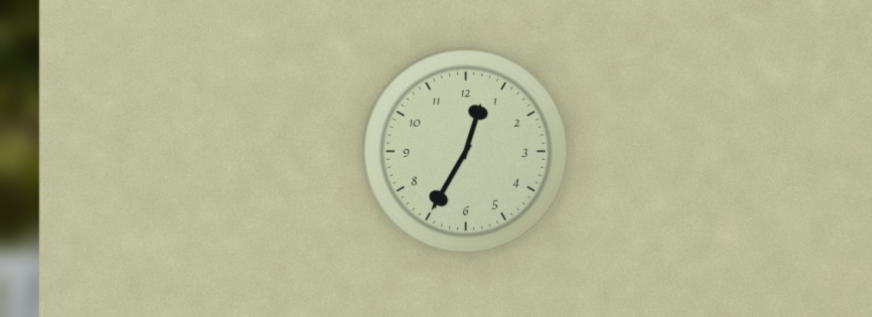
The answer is 12,35
